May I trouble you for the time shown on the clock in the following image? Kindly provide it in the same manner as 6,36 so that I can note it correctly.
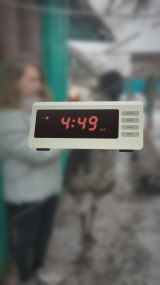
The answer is 4,49
